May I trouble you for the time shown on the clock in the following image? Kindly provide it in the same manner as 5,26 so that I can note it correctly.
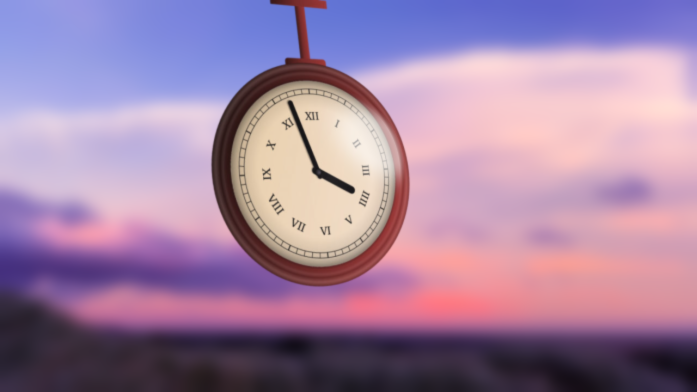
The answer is 3,57
